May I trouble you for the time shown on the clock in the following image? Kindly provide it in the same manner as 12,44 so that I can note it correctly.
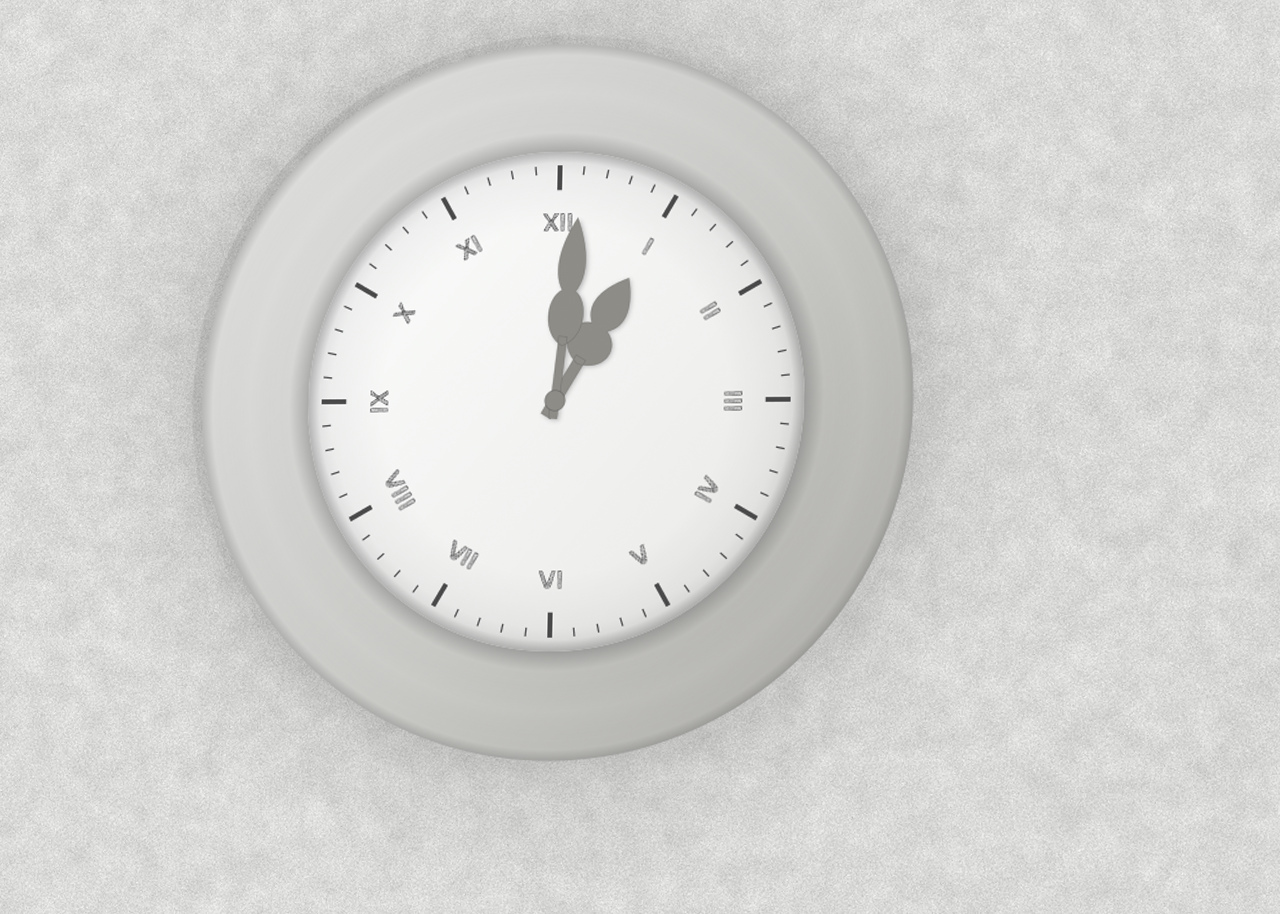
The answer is 1,01
